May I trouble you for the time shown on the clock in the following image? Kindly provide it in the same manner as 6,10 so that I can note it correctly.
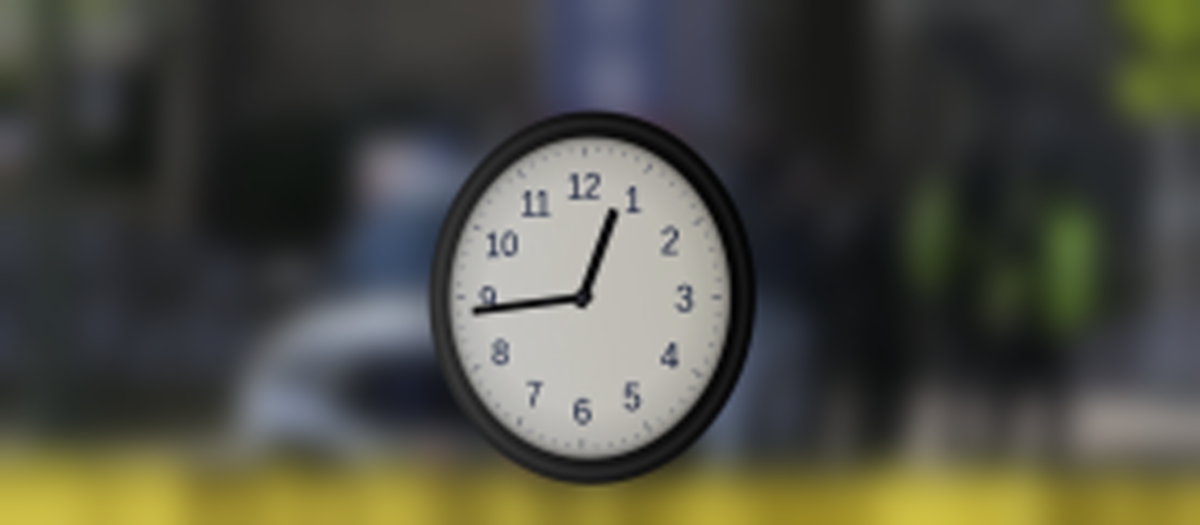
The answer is 12,44
